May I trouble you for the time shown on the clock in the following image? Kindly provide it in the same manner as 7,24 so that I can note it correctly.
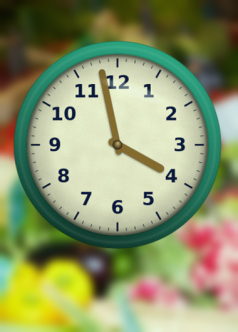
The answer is 3,58
